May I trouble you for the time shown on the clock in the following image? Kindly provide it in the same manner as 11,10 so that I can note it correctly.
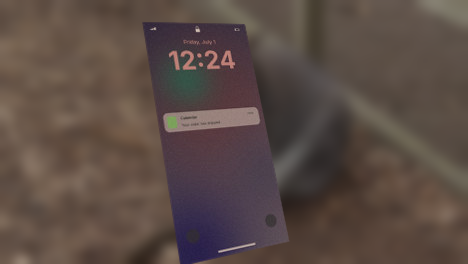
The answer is 12,24
